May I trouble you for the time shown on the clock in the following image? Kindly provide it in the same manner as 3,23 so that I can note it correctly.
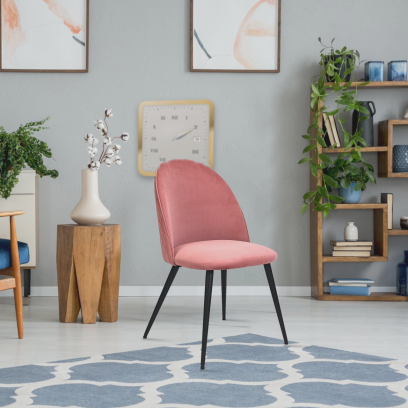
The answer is 2,10
